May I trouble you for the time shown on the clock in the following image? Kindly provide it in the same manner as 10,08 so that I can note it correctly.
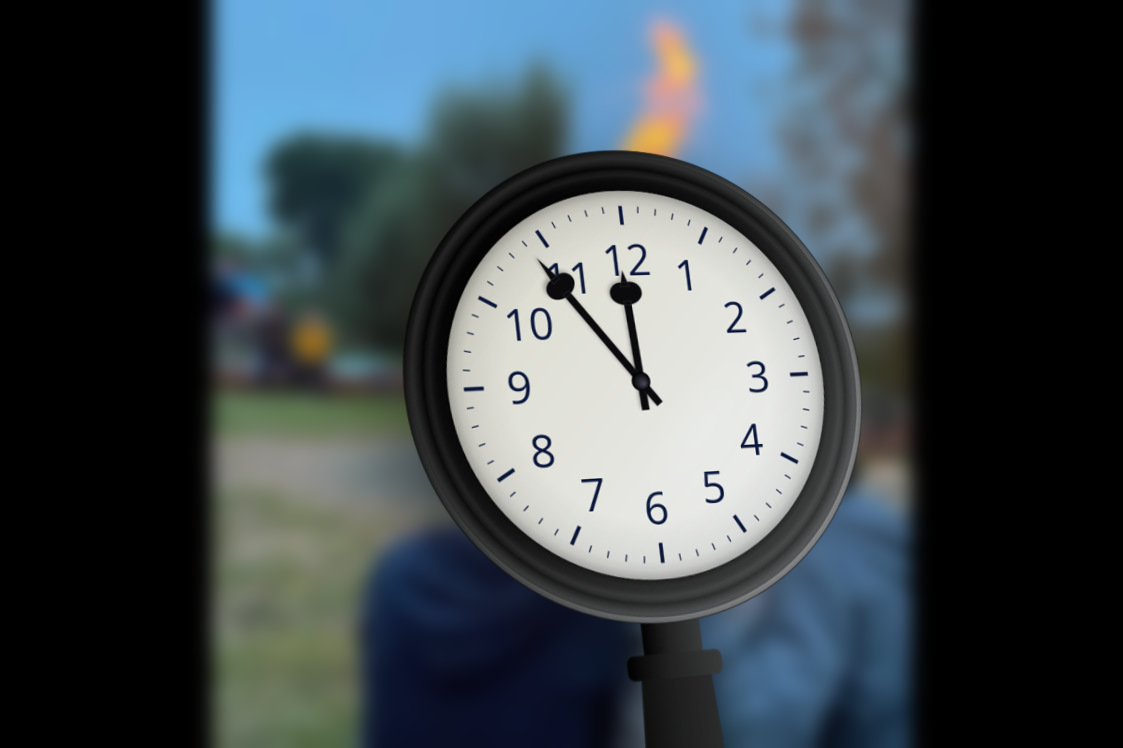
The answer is 11,54
